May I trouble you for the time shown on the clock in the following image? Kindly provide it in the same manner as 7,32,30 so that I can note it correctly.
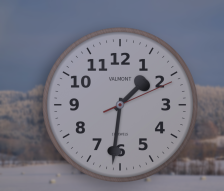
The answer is 1,31,11
